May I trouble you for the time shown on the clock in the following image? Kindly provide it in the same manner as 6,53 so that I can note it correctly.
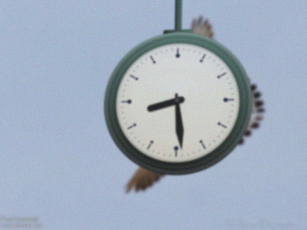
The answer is 8,29
